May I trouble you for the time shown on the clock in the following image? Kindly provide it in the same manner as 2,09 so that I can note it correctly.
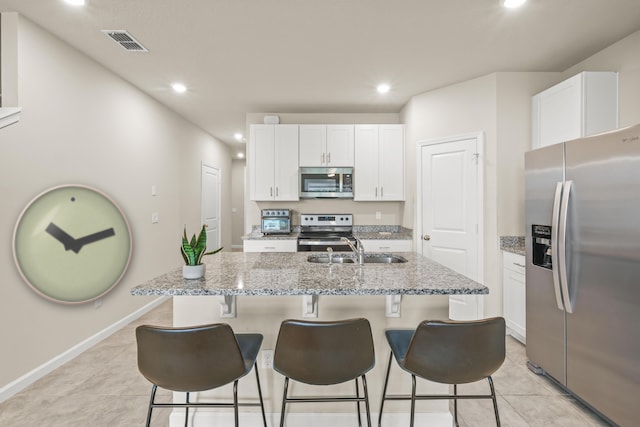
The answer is 10,12
